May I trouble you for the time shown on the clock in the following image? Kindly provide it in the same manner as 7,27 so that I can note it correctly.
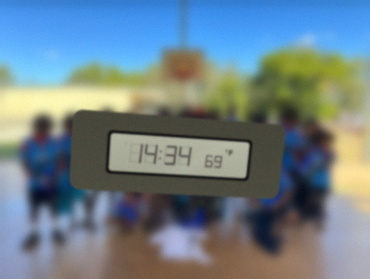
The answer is 14,34
